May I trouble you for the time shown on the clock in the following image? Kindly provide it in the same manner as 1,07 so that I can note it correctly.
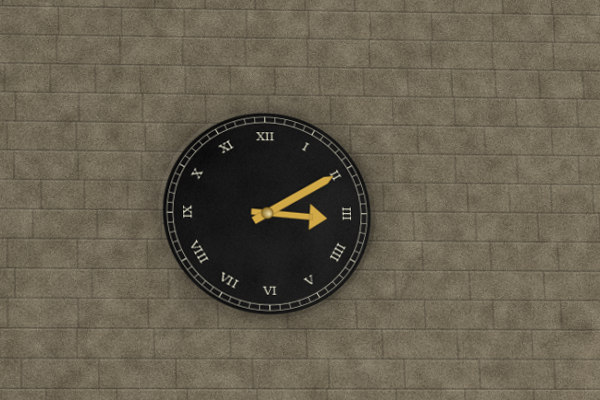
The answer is 3,10
